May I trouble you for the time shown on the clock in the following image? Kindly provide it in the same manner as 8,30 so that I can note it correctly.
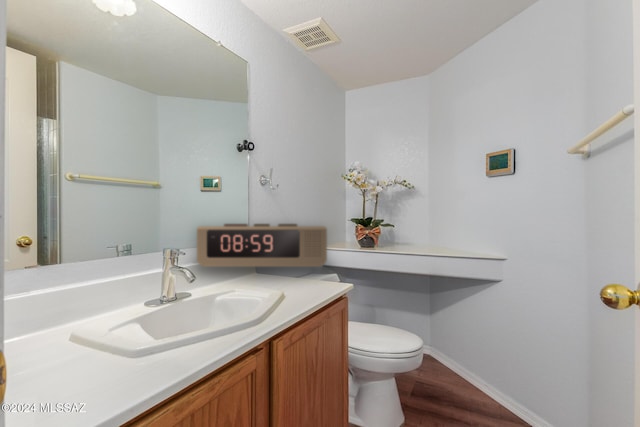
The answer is 8,59
